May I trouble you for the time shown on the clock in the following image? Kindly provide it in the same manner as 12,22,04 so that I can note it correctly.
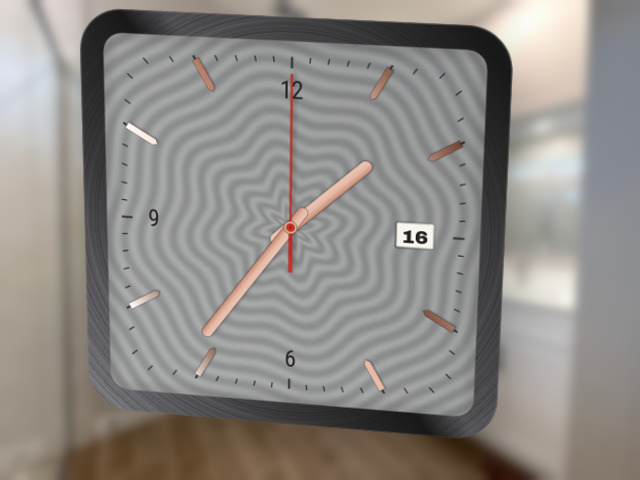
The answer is 1,36,00
